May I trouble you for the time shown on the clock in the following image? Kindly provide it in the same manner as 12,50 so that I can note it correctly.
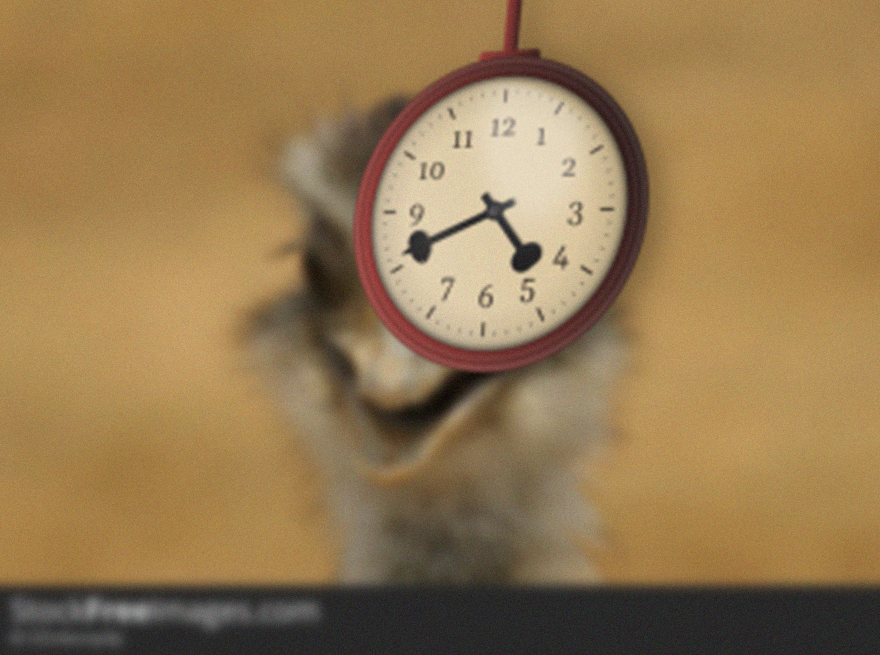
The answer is 4,41
